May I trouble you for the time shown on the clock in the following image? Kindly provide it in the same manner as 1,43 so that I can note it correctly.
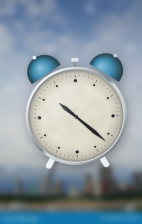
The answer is 10,22
